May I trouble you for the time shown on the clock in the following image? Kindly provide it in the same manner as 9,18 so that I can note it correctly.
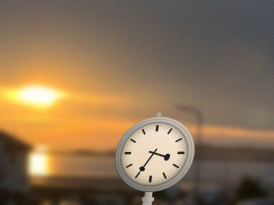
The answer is 3,35
